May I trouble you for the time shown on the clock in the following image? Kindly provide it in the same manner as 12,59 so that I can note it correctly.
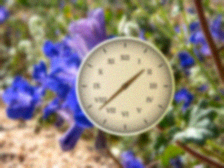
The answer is 1,38
